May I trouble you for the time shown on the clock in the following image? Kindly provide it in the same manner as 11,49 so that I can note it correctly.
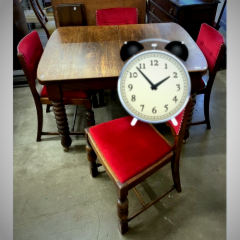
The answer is 1,53
